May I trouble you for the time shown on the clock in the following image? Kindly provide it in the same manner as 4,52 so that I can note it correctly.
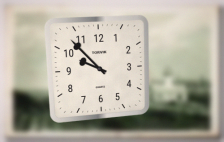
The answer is 9,53
